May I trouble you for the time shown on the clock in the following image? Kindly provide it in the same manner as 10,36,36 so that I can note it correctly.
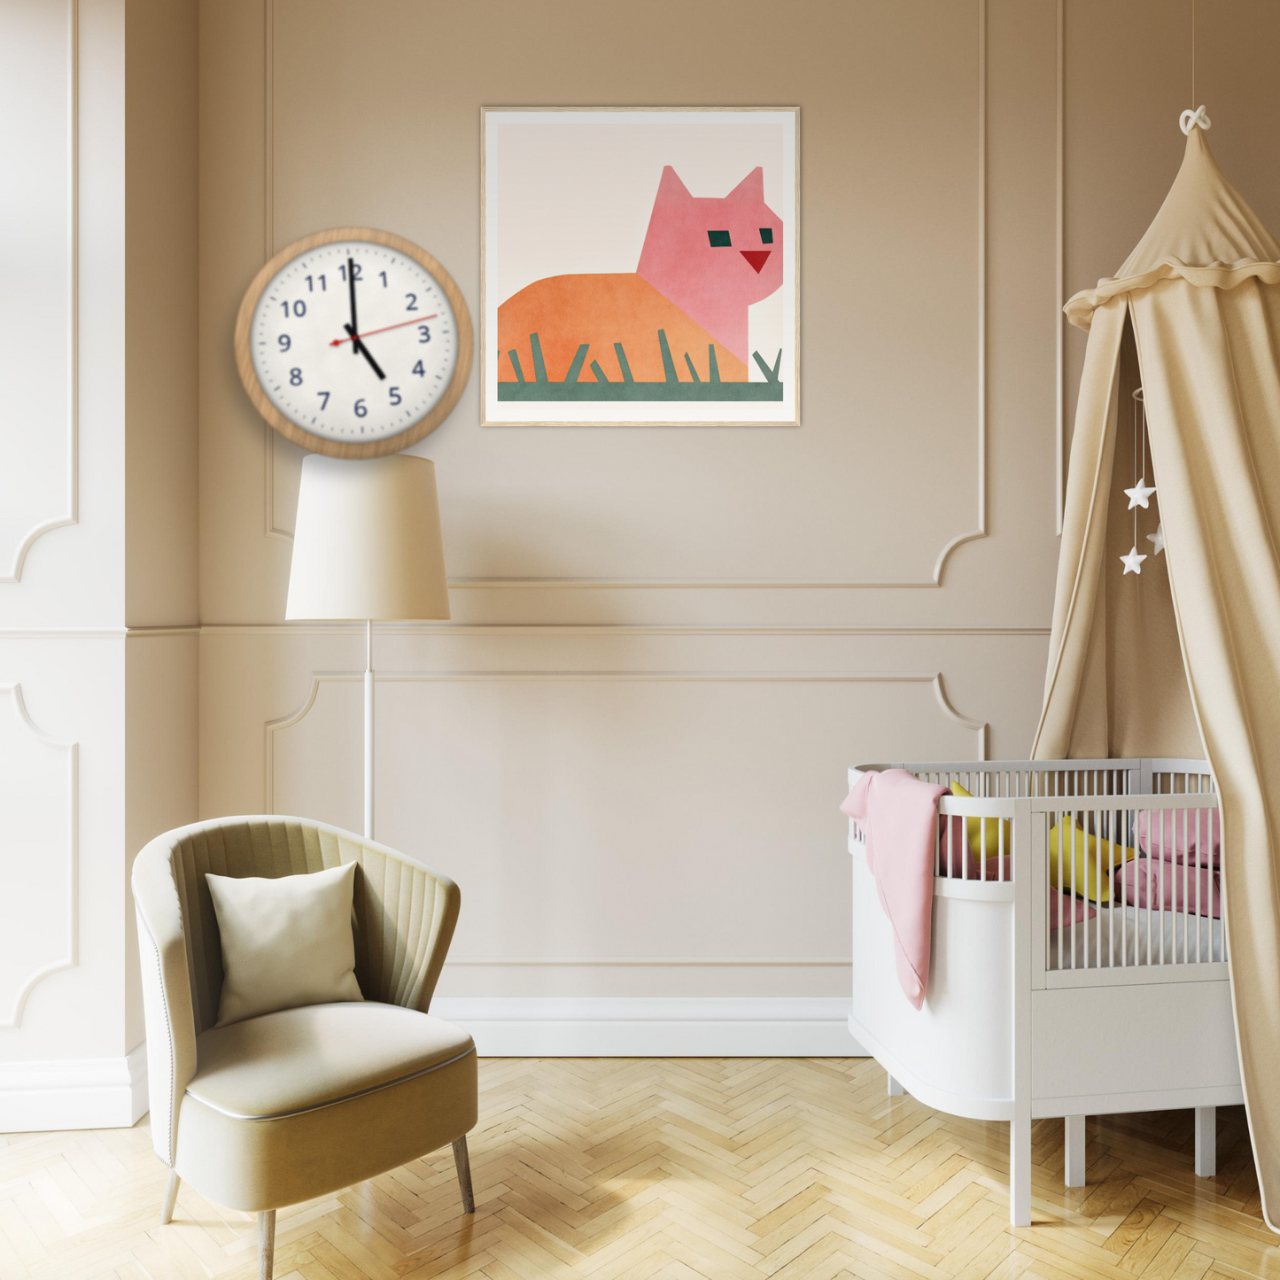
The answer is 5,00,13
